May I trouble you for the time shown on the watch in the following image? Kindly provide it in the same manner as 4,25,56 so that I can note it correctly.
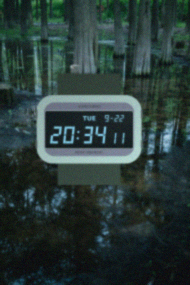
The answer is 20,34,11
